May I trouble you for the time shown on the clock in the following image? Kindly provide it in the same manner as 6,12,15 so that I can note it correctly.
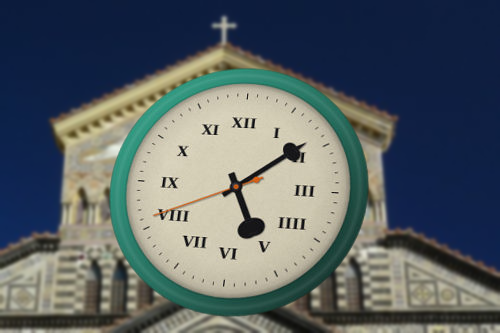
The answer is 5,08,41
